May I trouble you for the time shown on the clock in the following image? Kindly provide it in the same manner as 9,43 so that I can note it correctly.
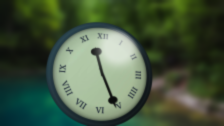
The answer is 11,26
